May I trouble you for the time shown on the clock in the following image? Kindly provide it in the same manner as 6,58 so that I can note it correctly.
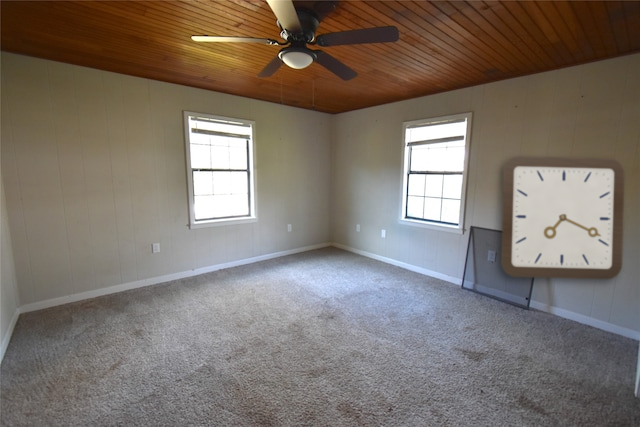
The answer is 7,19
